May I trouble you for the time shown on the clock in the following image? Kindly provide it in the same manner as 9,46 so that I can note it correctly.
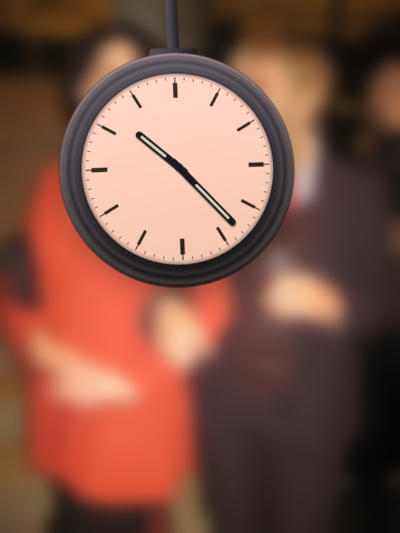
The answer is 10,23
